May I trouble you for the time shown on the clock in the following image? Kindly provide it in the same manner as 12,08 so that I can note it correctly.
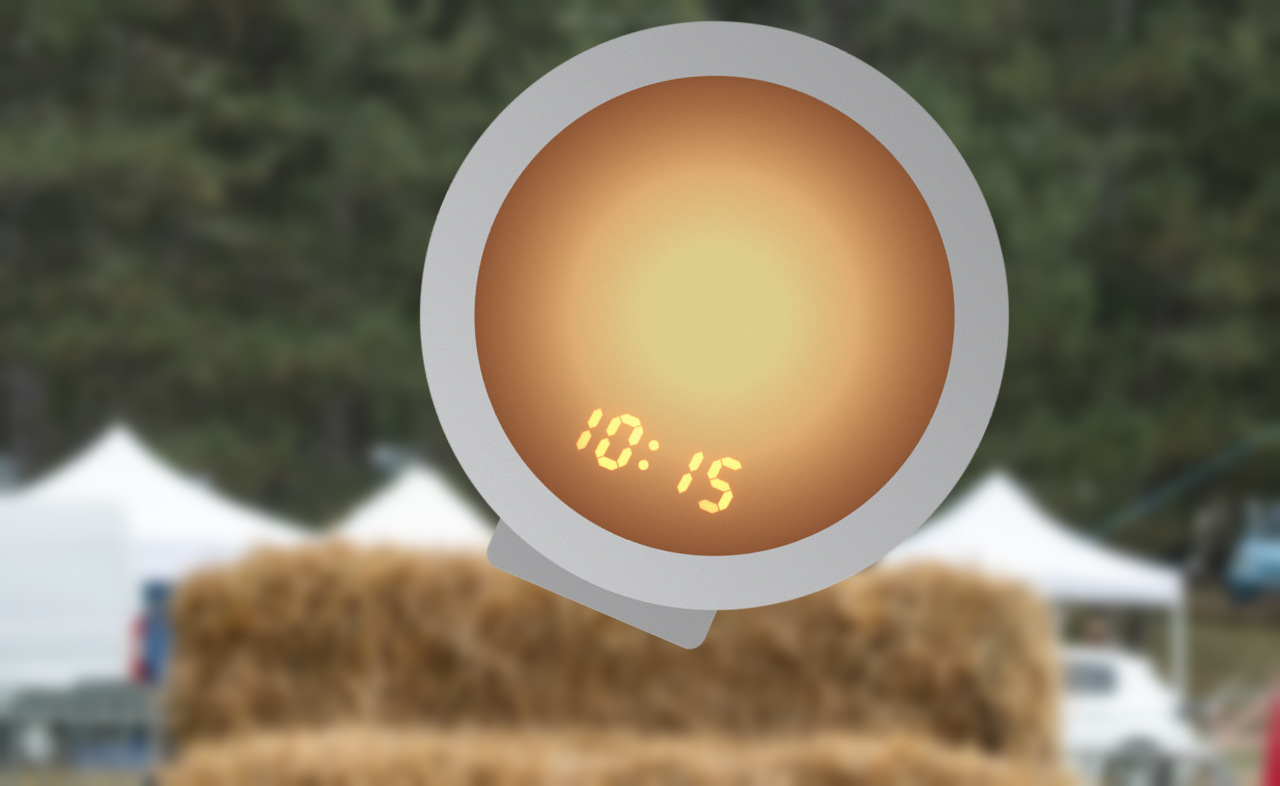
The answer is 10,15
